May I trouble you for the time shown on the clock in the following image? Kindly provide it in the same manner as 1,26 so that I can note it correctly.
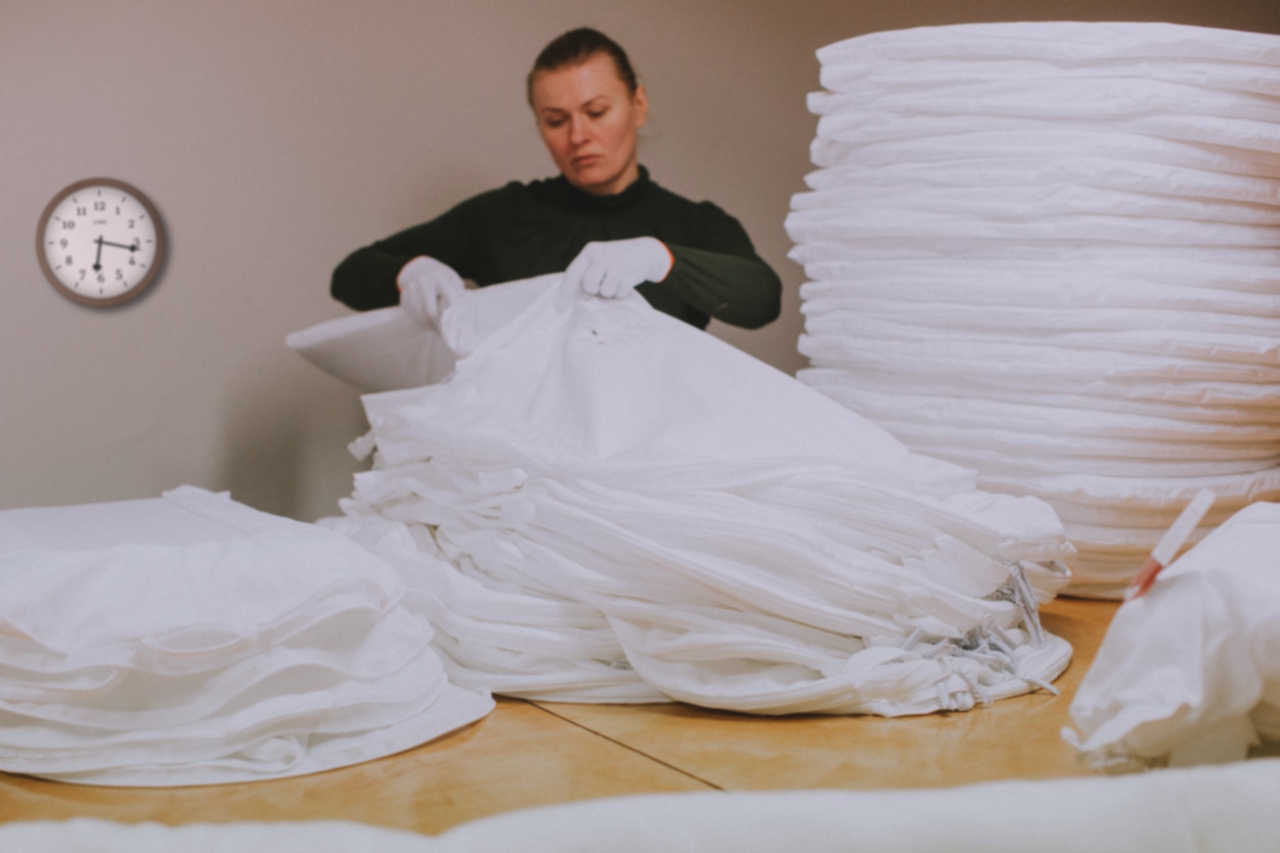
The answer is 6,17
